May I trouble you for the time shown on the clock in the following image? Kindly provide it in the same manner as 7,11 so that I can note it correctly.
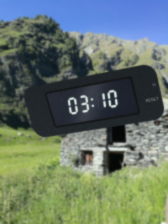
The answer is 3,10
